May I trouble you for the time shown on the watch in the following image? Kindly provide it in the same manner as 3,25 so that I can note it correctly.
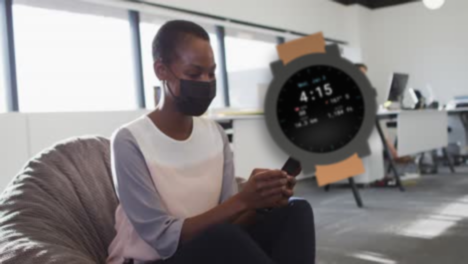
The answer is 4,15
